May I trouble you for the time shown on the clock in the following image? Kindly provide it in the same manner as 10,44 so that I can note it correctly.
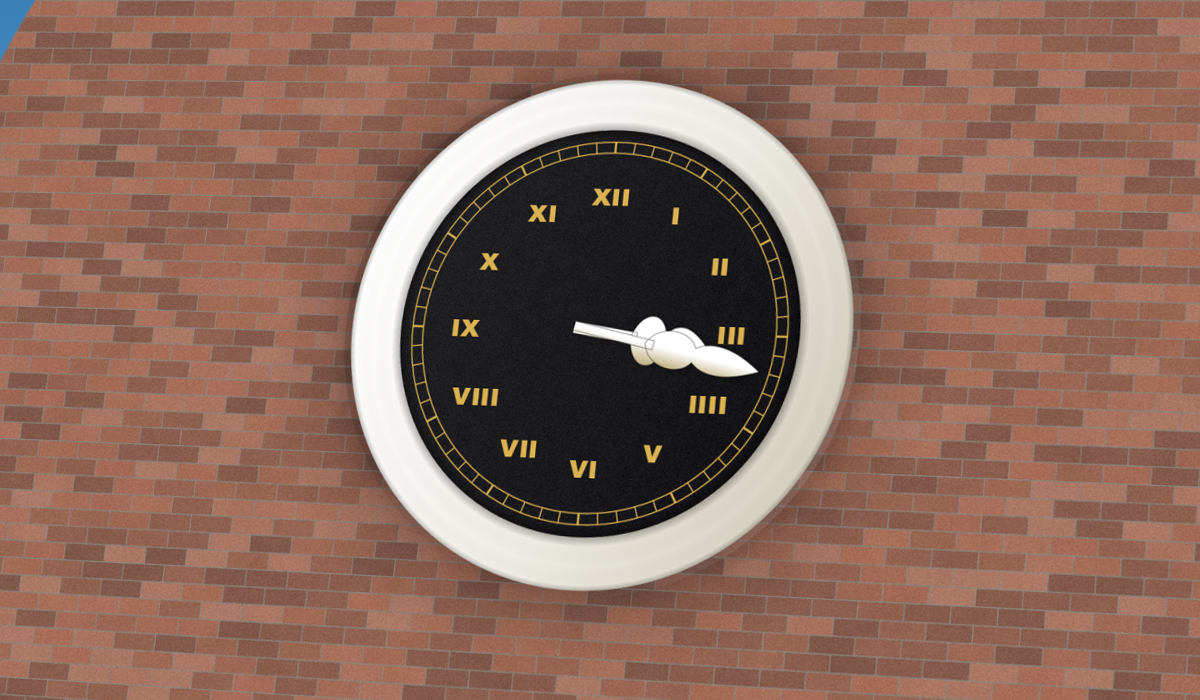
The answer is 3,17
